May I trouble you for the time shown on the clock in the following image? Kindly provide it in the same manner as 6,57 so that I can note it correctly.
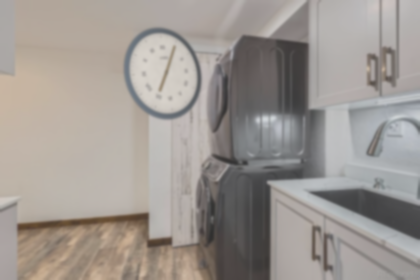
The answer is 7,05
